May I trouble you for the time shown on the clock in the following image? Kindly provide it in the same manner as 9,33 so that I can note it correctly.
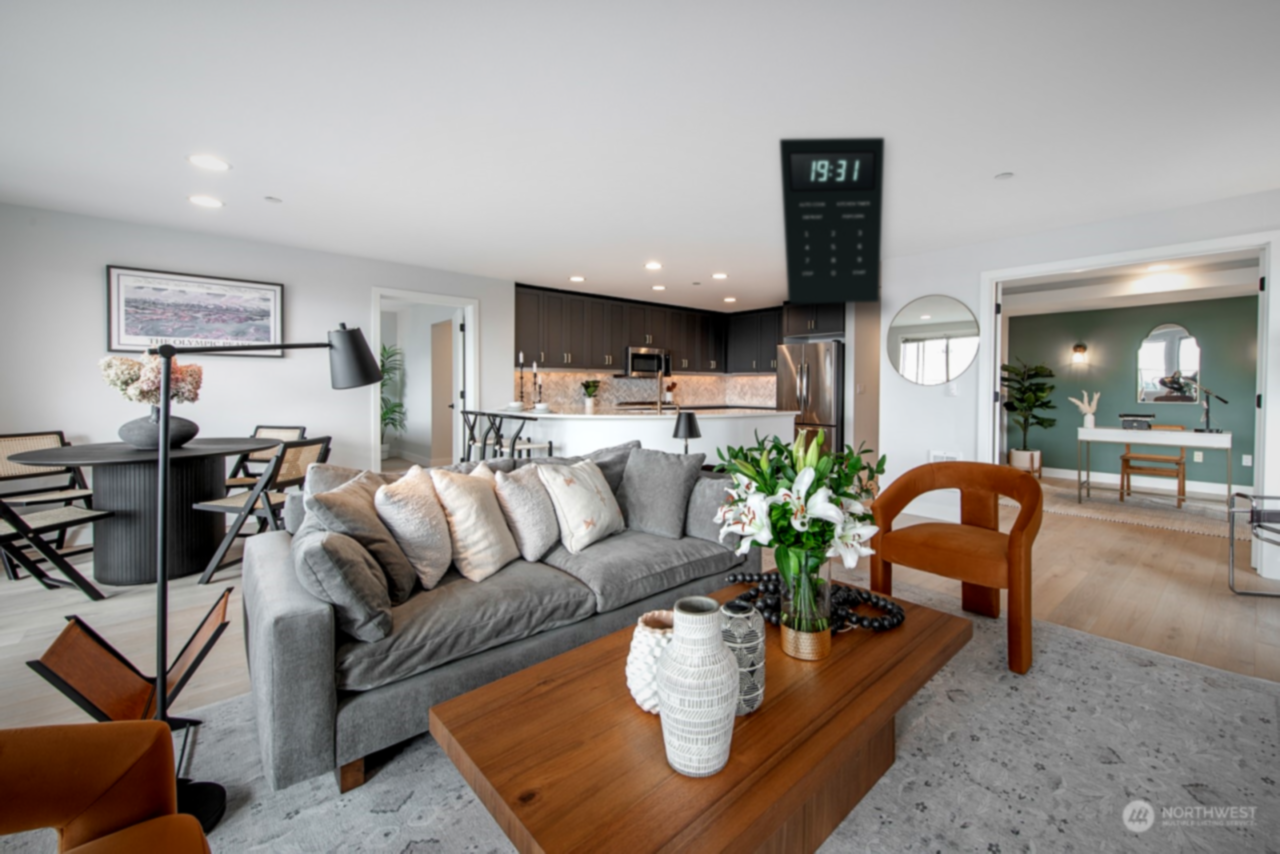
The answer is 19,31
